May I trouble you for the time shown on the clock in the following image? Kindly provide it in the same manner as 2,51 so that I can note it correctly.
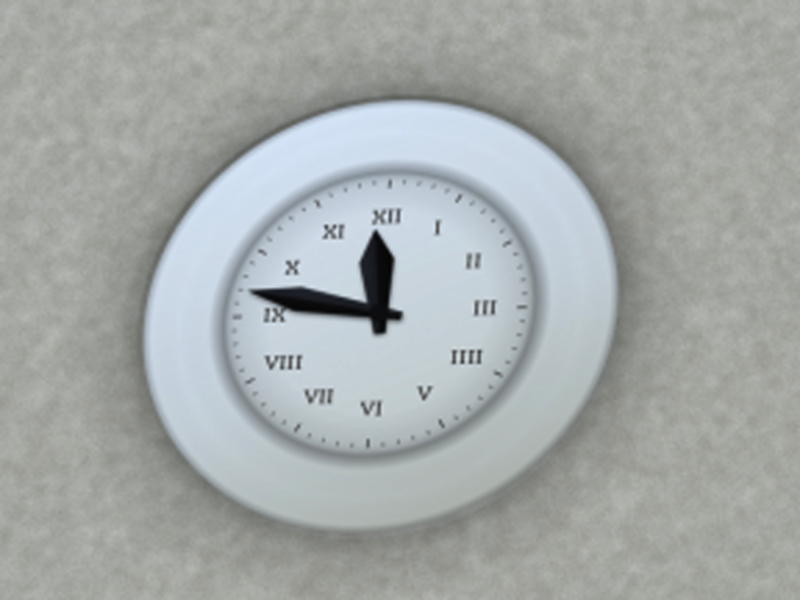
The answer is 11,47
